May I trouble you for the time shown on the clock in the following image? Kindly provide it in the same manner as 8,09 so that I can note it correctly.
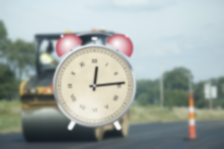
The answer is 12,14
